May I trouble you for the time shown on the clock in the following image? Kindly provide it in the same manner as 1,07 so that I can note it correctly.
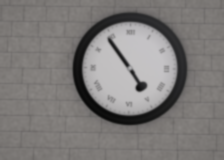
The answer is 4,54
